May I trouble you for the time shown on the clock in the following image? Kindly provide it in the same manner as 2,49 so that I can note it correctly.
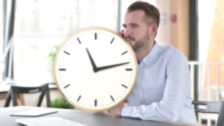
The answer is 11,13
